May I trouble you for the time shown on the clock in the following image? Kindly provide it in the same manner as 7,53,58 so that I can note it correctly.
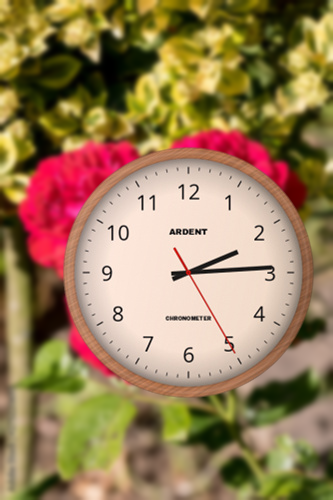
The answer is 2,14,25
